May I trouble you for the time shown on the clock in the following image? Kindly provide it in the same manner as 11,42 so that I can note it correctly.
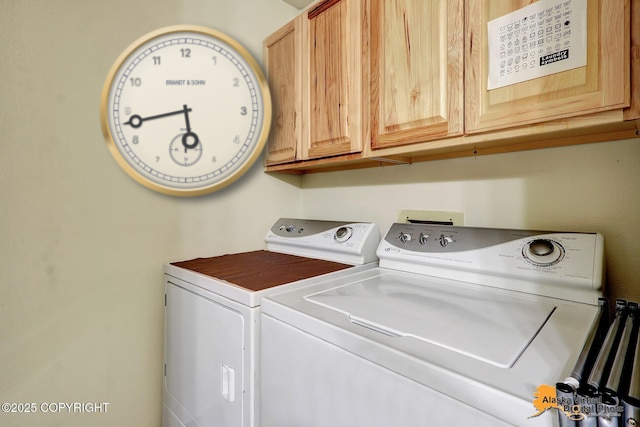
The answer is 5,43
